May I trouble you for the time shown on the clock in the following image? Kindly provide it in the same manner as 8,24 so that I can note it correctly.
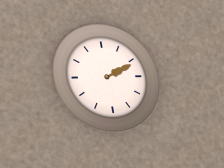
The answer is 2,11
